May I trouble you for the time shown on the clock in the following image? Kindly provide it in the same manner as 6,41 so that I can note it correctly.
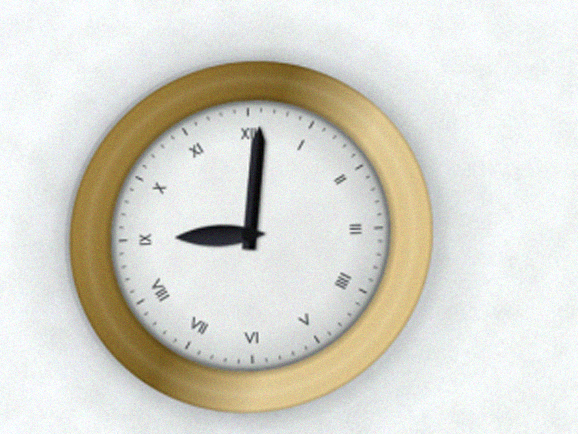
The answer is 9,01
